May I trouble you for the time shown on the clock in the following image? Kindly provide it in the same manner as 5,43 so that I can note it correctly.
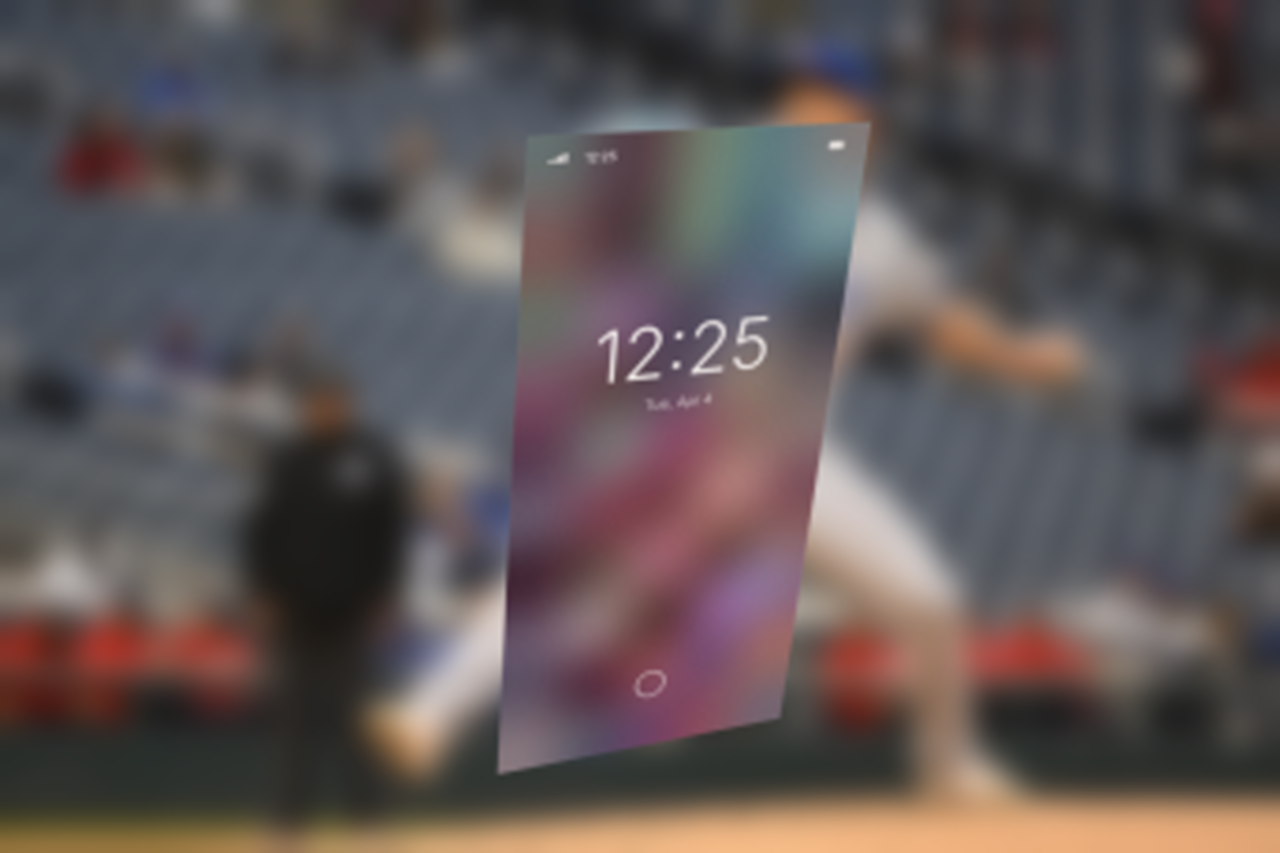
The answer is 12,25
